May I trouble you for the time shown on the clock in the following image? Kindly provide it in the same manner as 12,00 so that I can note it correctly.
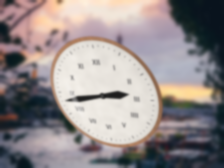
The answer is 2,43
